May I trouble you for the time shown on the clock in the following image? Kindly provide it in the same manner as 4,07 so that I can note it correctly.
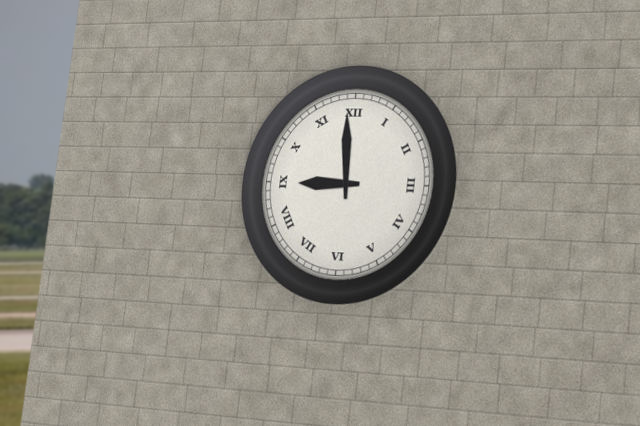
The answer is 8,59
